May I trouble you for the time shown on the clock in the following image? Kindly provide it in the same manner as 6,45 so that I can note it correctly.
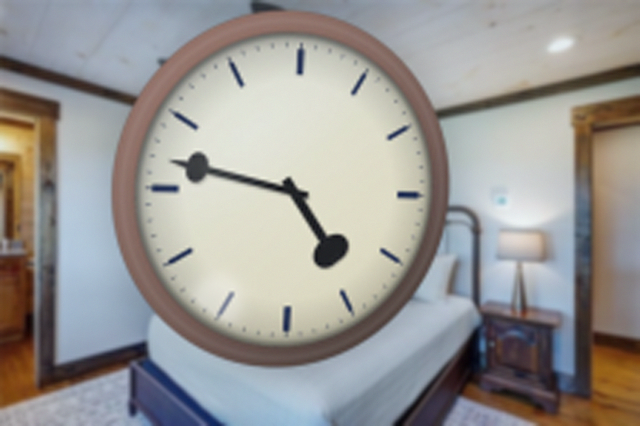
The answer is 4,47
